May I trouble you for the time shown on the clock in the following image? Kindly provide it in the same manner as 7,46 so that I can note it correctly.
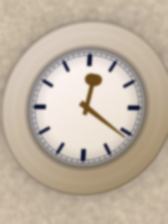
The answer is 12,21
